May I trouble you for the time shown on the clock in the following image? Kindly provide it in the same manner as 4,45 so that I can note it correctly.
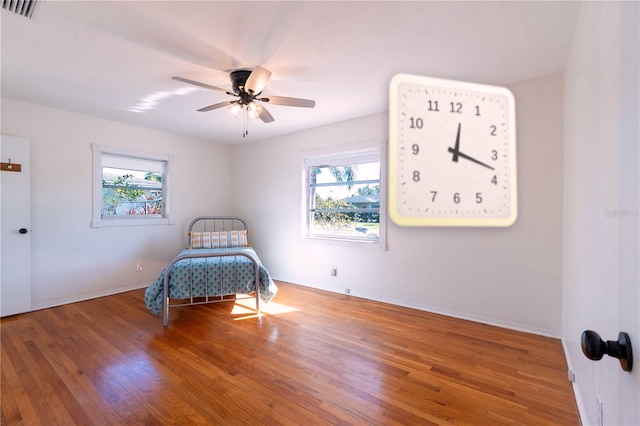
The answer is 12,18
